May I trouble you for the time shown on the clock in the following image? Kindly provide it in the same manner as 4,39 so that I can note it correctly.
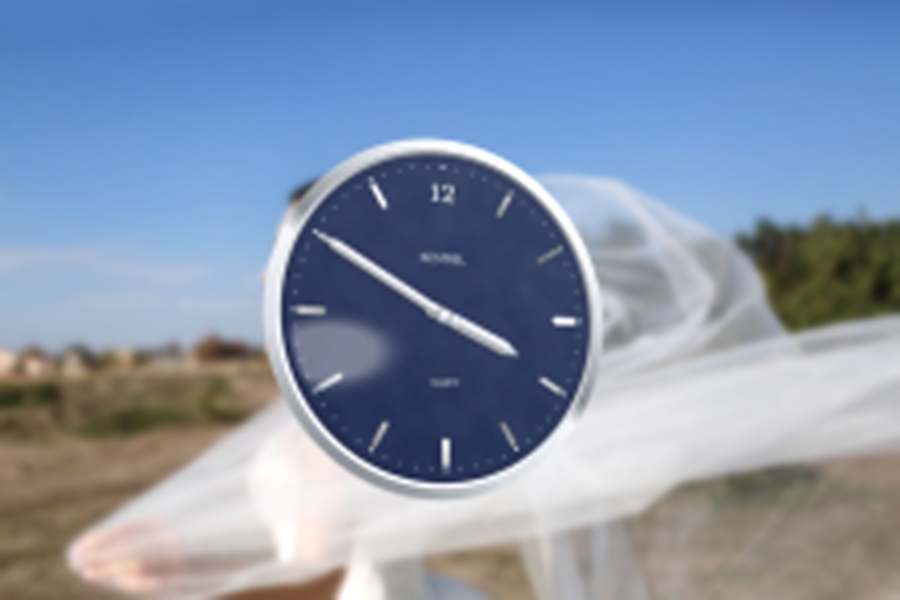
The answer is 3,50
